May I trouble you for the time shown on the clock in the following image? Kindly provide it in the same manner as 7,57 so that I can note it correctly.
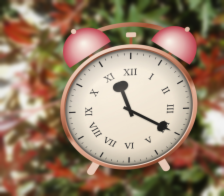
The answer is 11,20
